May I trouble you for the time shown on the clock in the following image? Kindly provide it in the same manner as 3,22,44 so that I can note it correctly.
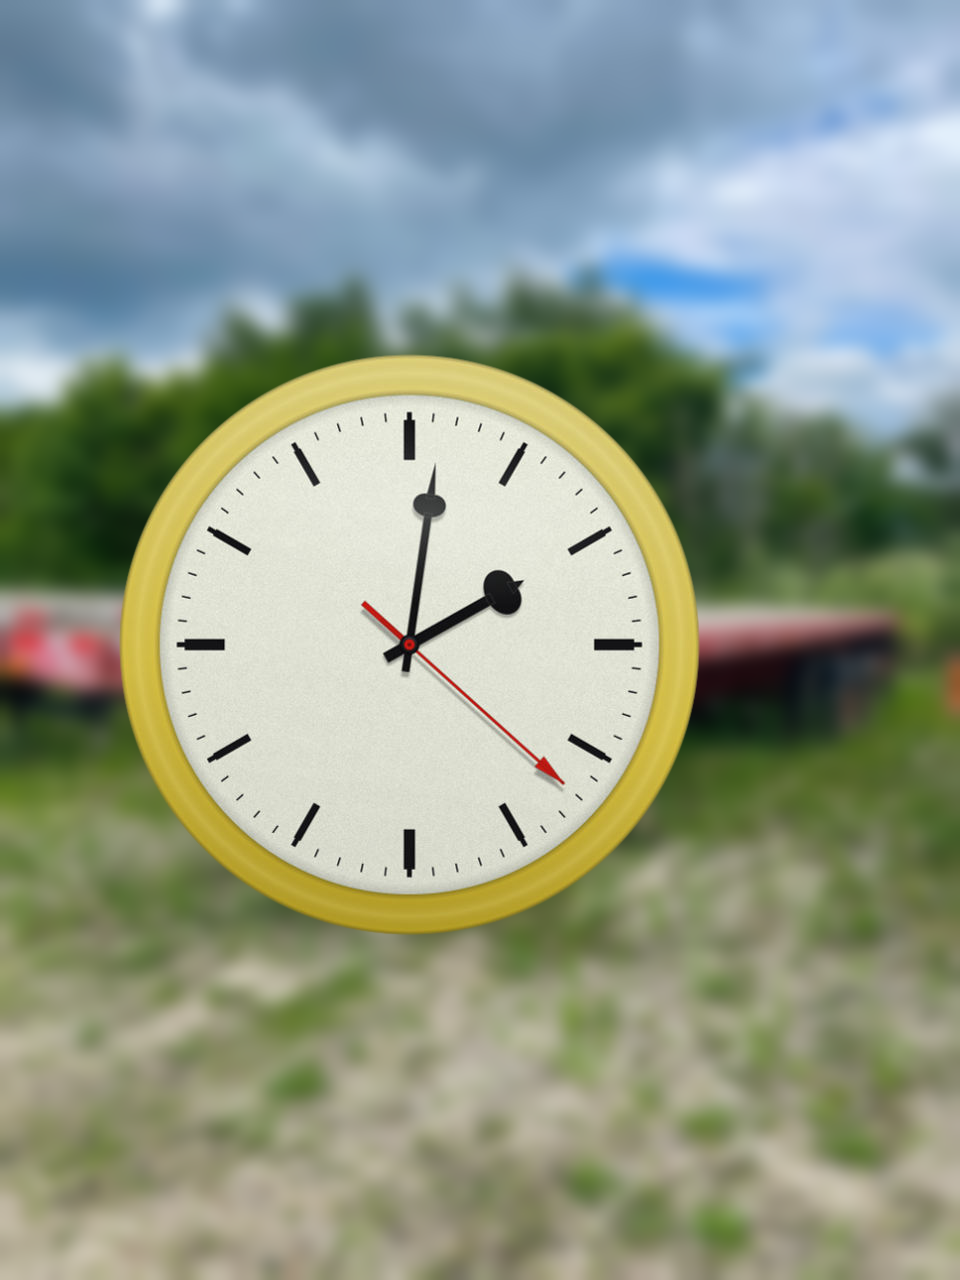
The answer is 2,01,22
